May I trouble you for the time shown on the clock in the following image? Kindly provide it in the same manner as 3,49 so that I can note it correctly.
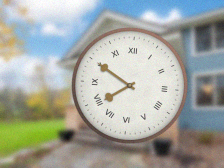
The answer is 7,50
